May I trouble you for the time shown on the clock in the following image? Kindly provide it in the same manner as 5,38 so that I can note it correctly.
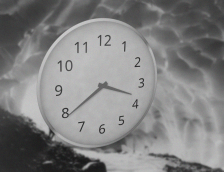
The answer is 3,39
